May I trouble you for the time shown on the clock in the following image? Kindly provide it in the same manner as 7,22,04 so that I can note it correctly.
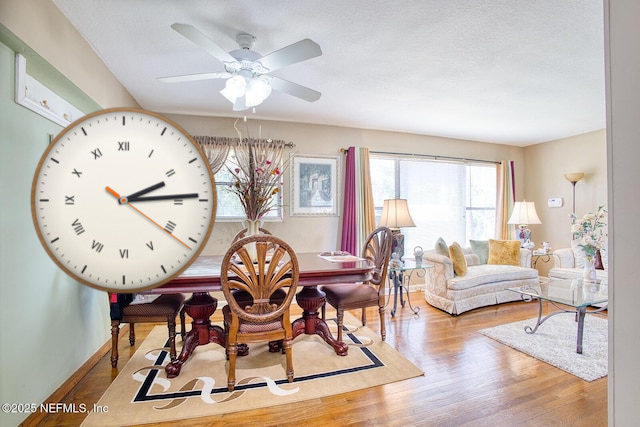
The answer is 2,14,21
